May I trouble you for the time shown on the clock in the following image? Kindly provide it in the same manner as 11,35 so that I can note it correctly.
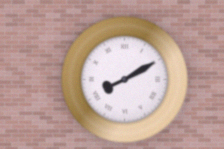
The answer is 8,10
